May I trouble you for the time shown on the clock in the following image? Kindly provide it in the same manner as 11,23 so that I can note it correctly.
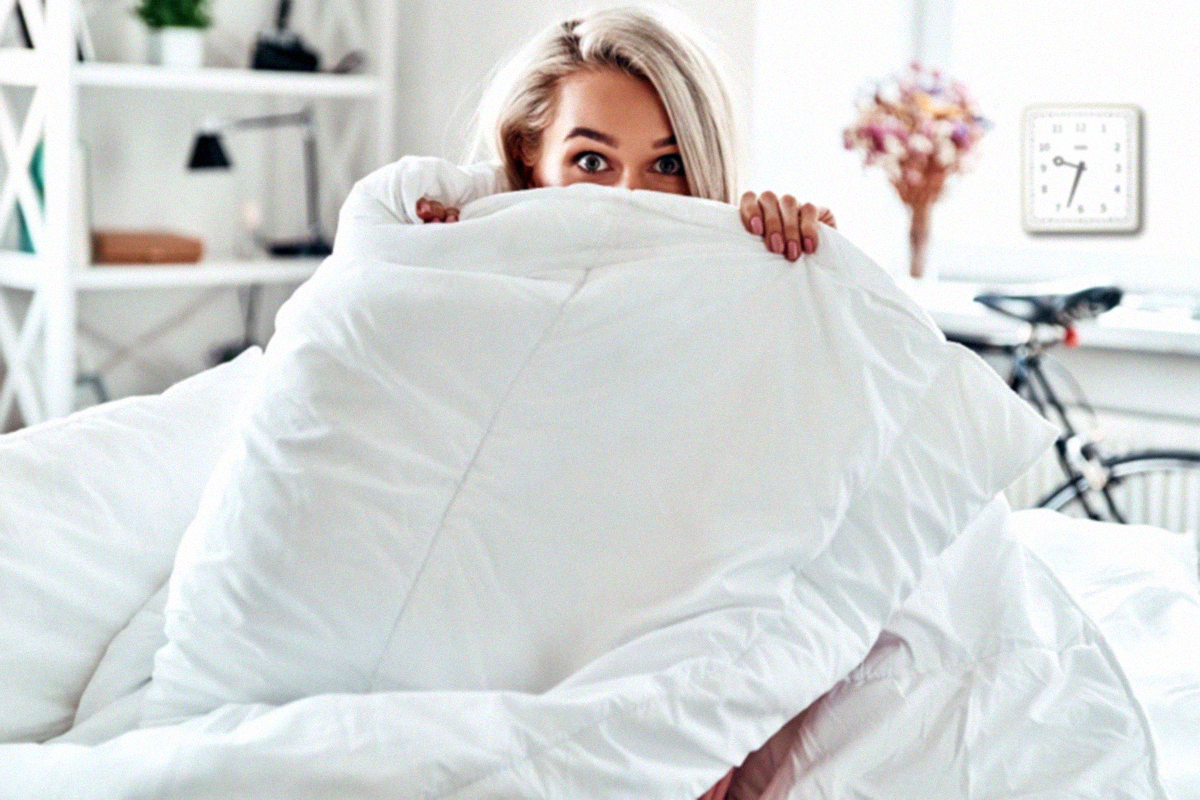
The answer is 9,33
